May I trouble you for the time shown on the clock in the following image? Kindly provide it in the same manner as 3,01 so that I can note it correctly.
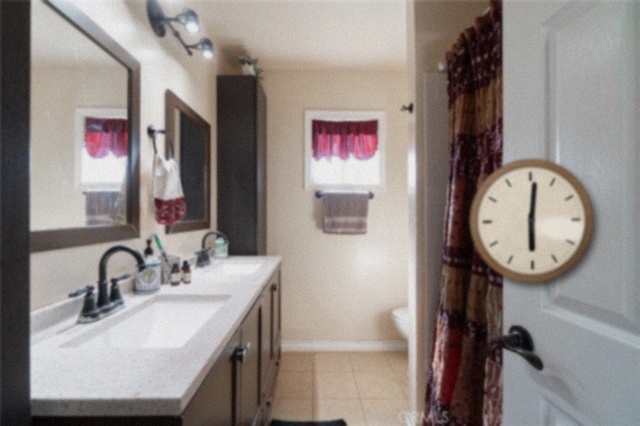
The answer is 6,01
